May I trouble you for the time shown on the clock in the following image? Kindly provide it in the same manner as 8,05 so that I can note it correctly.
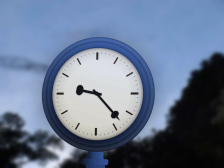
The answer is 9,23
